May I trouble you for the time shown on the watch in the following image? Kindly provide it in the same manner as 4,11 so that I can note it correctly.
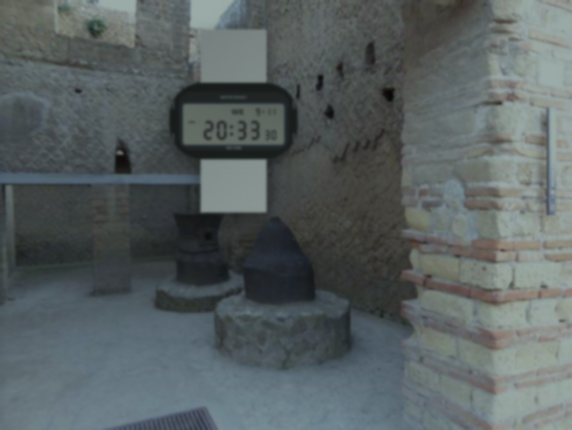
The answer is 20,33
